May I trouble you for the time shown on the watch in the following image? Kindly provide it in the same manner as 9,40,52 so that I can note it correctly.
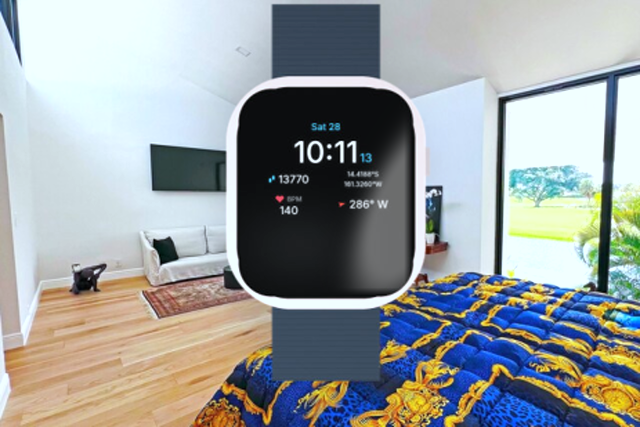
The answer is 10,11,13
